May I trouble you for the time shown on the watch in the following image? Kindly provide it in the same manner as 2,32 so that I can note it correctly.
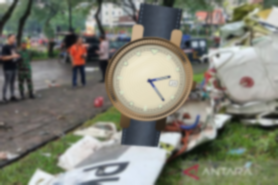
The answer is 2,23
